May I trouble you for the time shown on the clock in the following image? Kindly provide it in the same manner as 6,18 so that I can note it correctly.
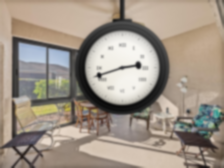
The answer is 2,42
